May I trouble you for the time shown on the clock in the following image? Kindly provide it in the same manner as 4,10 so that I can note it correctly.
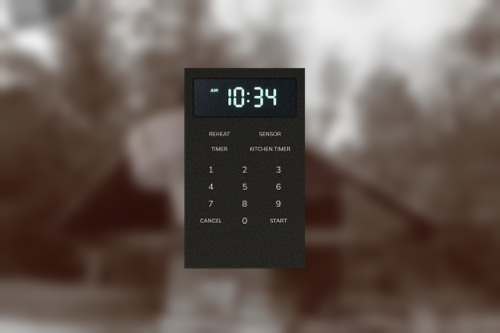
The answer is 10,34
